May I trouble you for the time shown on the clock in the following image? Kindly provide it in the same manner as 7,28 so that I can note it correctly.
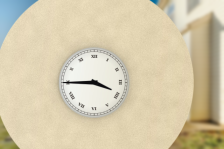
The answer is 3,45
